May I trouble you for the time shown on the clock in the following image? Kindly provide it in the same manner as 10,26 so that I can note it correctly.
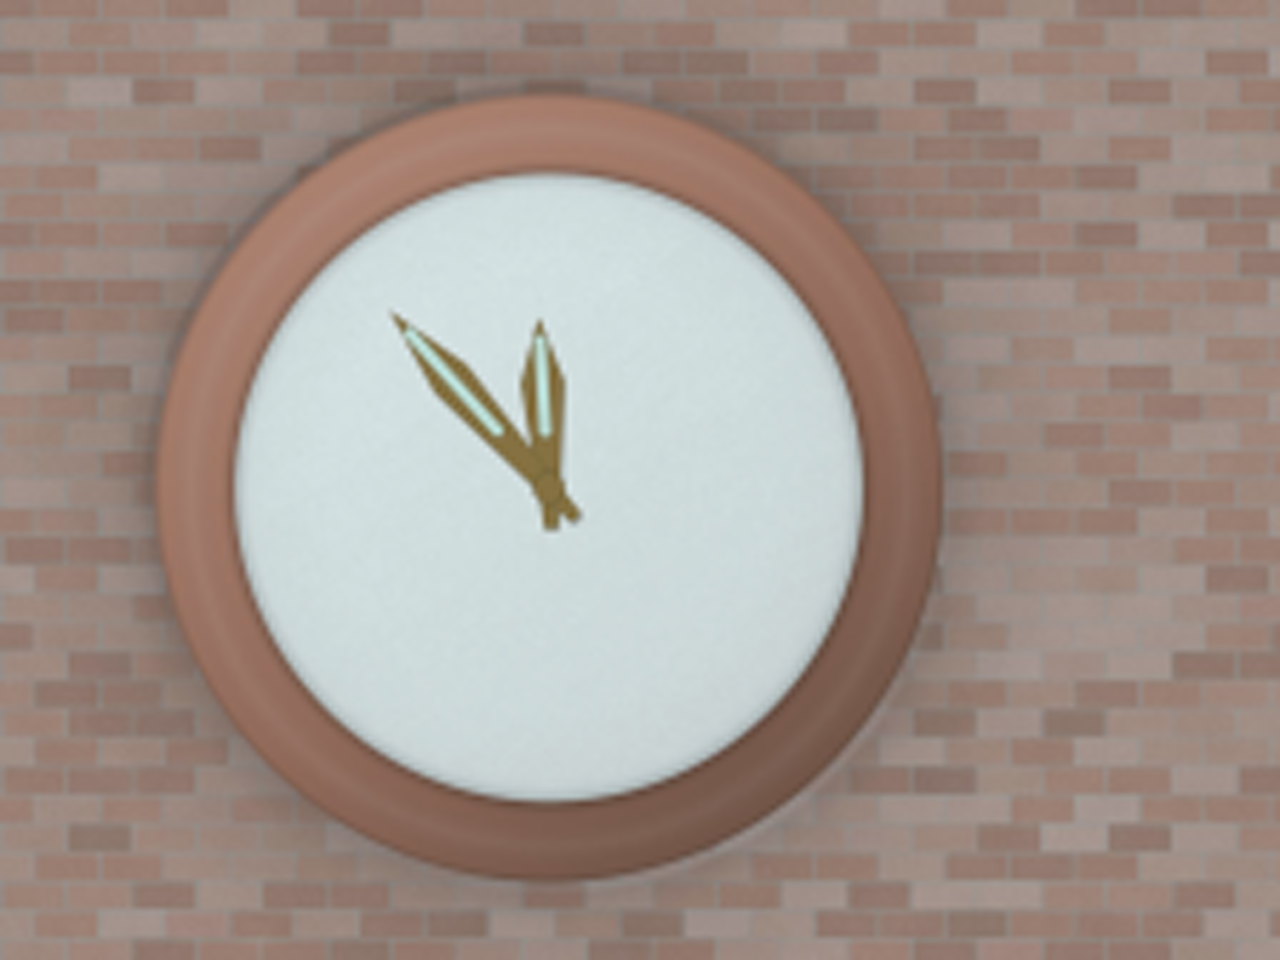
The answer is 11,53
